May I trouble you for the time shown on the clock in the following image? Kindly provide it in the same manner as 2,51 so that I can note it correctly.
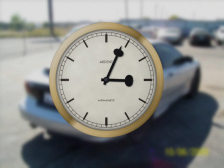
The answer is 3,04
